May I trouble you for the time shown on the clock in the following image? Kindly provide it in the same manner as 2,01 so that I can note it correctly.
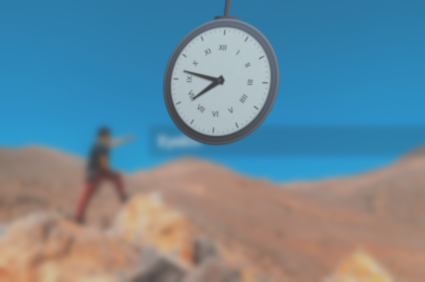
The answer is 7,47
